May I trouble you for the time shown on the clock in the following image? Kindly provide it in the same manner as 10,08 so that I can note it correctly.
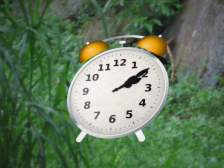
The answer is 2,09
